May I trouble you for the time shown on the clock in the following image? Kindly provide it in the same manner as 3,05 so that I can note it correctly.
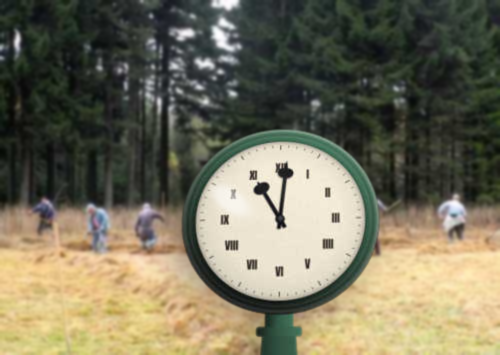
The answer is 11,01
